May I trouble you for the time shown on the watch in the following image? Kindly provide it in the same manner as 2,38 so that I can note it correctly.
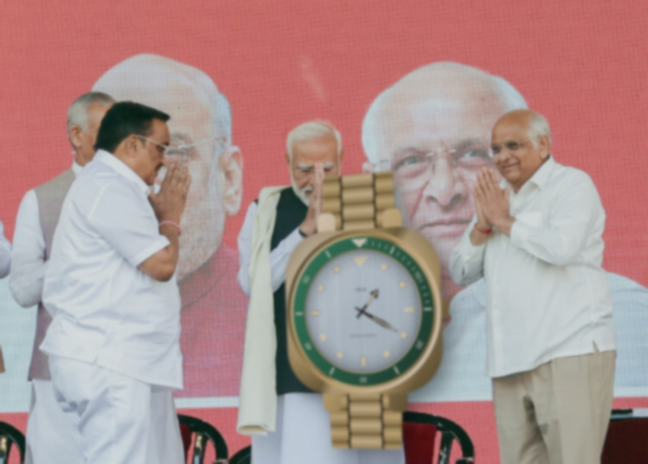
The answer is 1,20
